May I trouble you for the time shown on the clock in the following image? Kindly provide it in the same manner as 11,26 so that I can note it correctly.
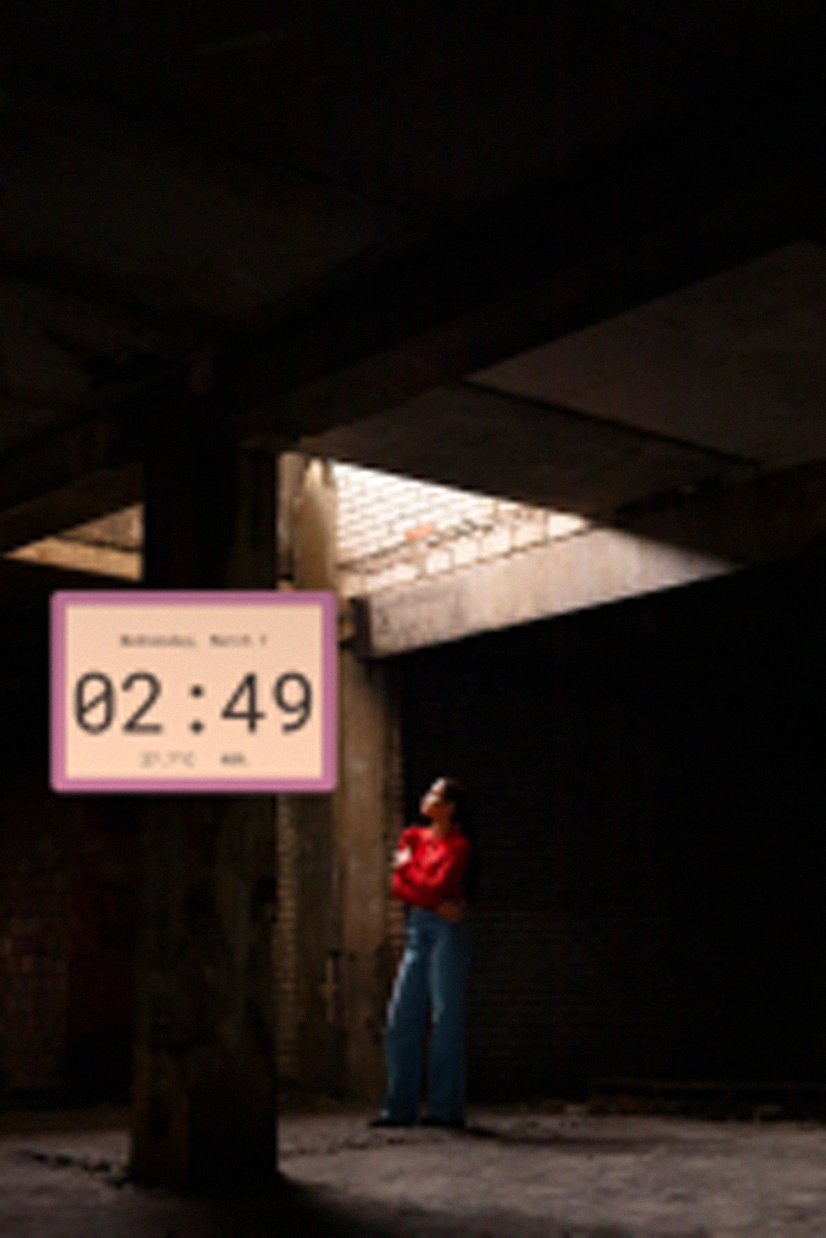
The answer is 2,49
